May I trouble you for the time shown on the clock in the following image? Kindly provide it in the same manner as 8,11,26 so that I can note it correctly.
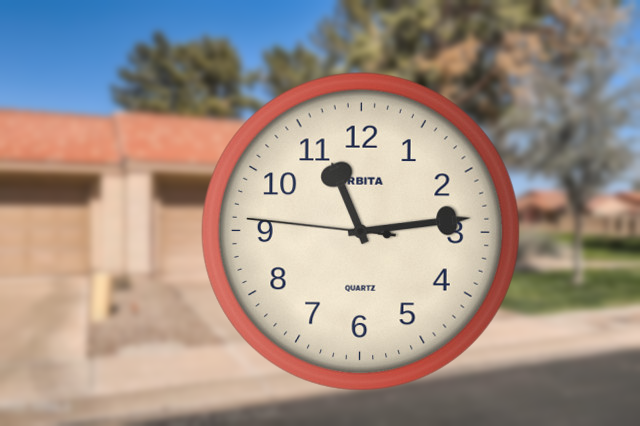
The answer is 11,13,46
